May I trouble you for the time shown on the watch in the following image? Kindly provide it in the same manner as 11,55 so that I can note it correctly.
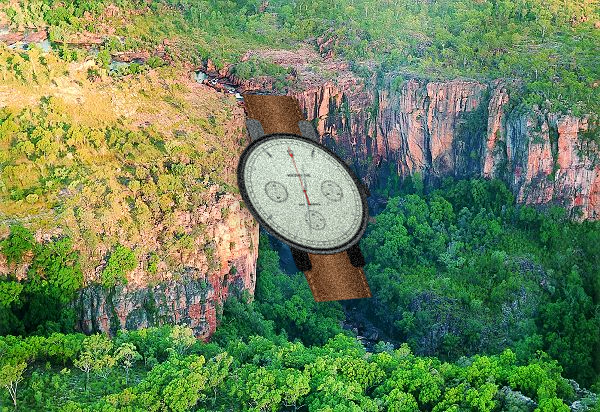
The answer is 12,32
